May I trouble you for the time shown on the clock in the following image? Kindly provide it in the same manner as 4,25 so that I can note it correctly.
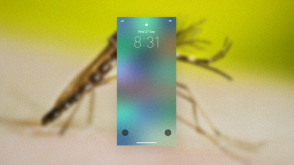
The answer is 8,31
